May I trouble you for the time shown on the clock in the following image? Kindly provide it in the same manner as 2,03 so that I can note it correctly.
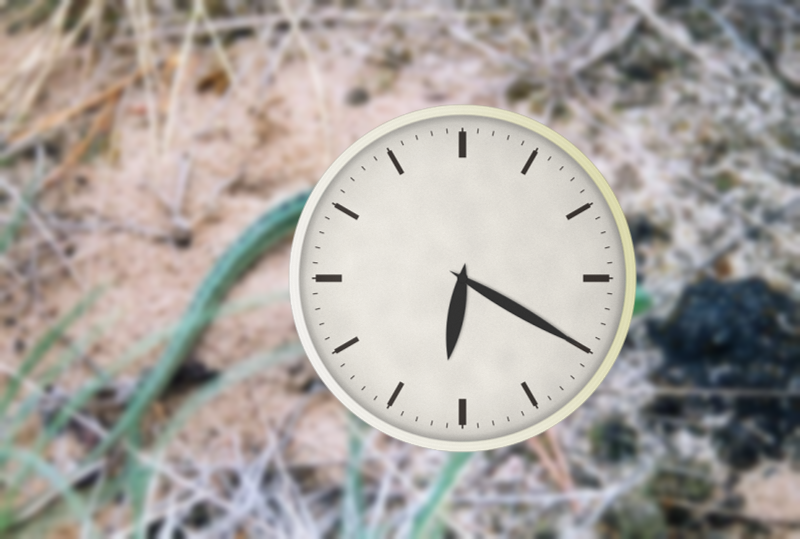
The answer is 6,20
